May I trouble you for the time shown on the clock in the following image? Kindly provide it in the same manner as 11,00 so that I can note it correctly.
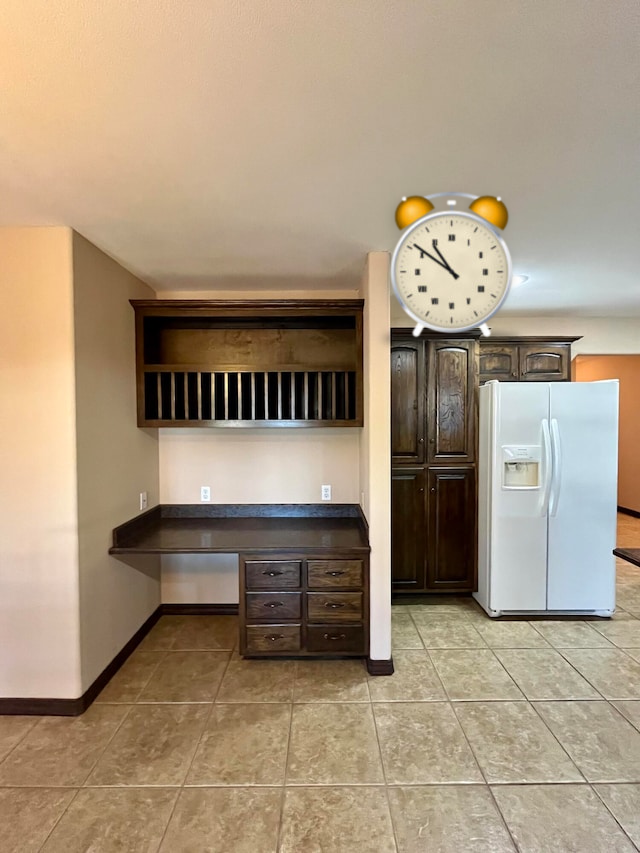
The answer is 10,51
